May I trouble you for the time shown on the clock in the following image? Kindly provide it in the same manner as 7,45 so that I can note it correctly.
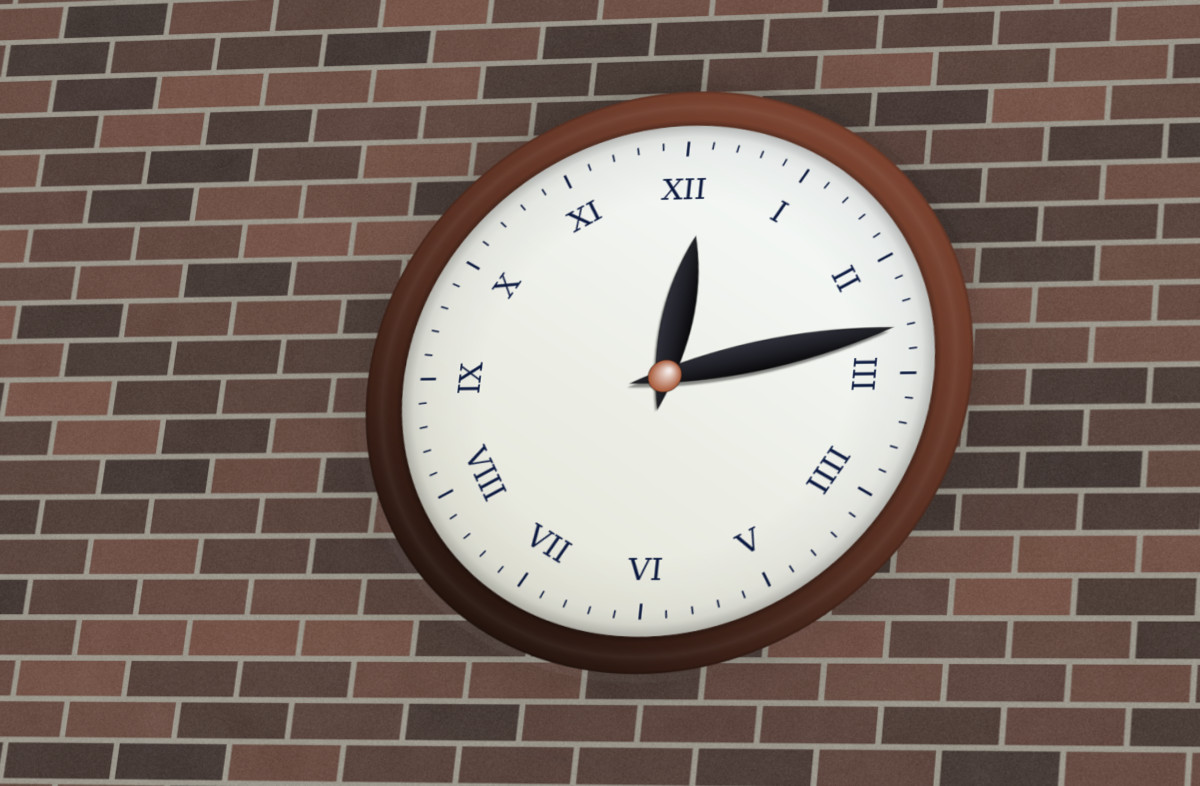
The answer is 12,13
